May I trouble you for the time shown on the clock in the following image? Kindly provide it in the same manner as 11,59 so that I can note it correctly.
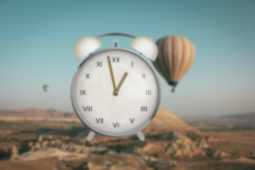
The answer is 12,58
